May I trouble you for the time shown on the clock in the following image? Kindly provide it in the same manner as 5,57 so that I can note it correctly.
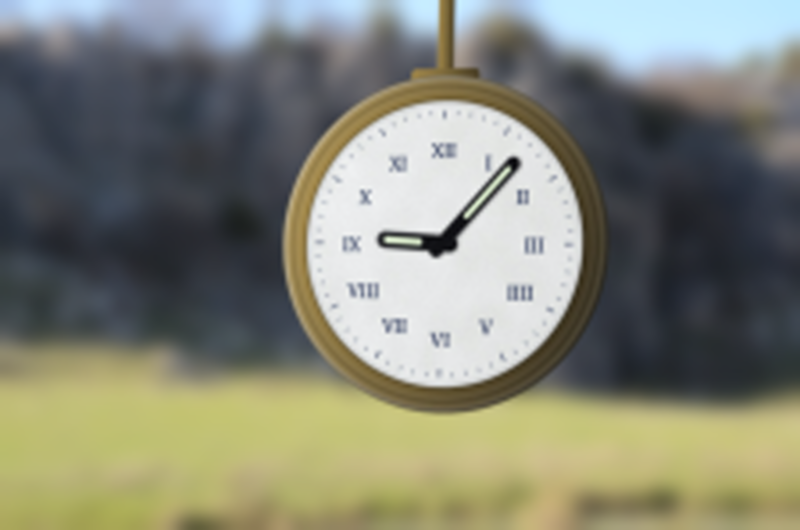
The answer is 9,07
